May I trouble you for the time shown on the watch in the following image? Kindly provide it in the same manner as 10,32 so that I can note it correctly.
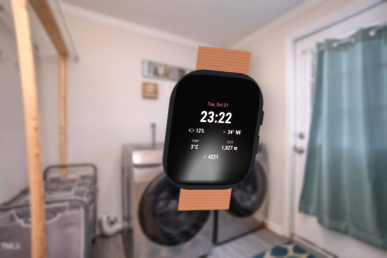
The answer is 23,22
